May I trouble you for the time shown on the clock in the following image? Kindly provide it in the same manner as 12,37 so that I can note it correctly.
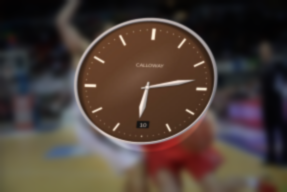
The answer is 6,13
